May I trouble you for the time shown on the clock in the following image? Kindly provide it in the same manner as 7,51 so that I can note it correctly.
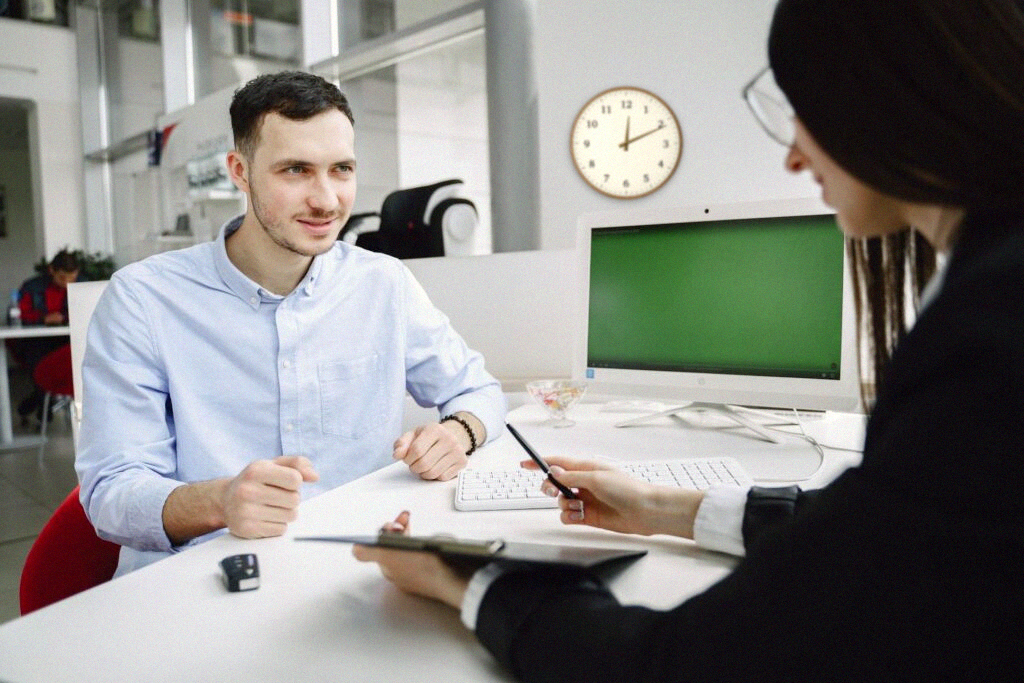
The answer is 12,11
